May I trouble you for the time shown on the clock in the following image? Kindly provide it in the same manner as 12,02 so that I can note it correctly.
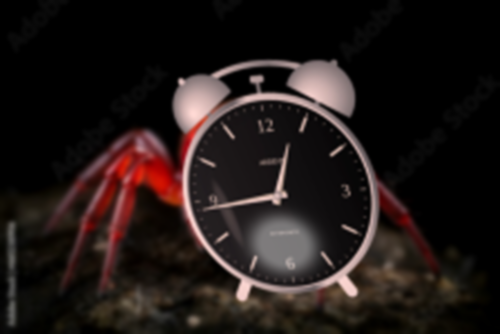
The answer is 12,44
